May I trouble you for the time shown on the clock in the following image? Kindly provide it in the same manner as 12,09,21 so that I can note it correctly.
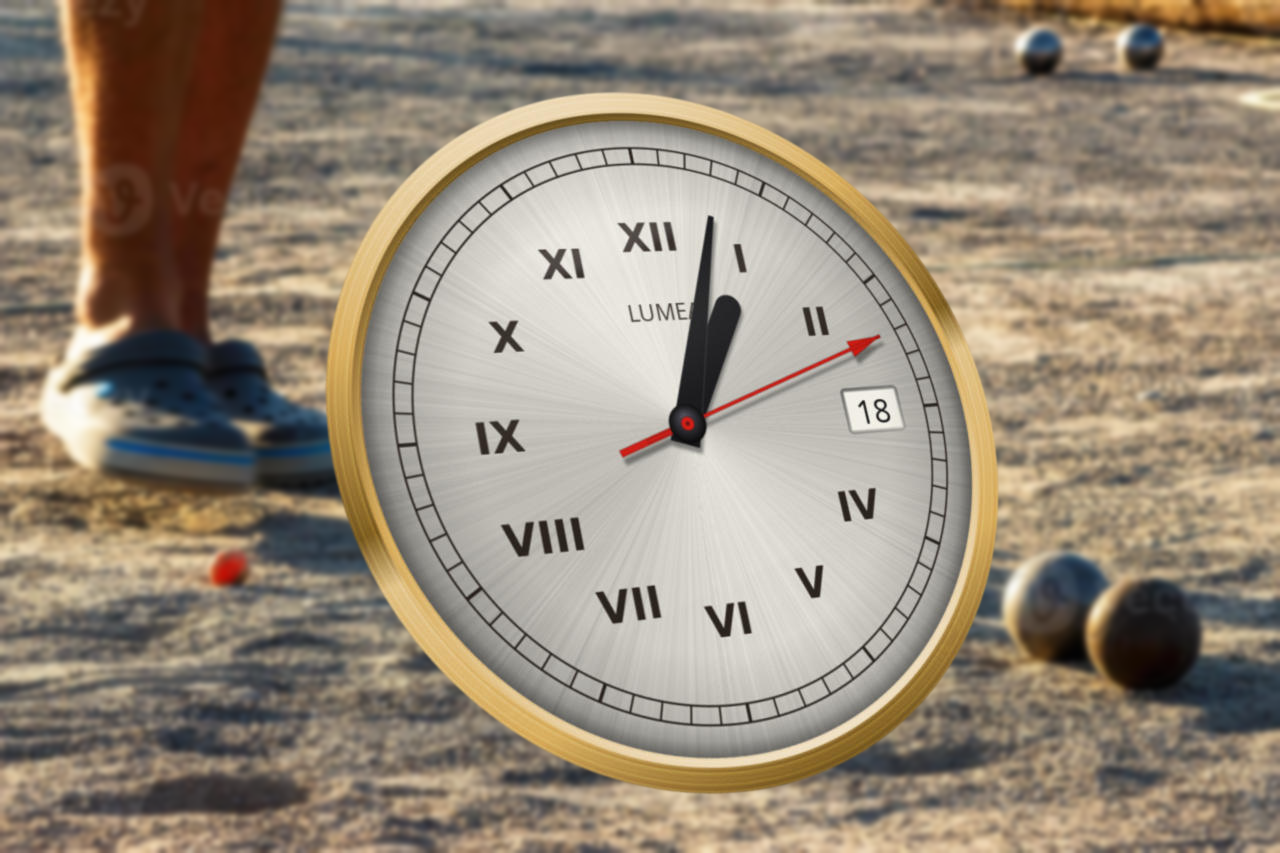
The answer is 1,03,12
